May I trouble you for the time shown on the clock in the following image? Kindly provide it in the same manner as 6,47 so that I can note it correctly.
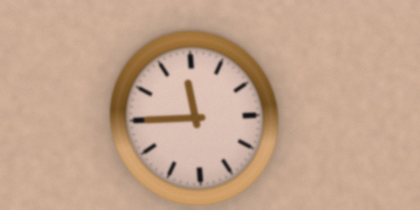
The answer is 11,45
